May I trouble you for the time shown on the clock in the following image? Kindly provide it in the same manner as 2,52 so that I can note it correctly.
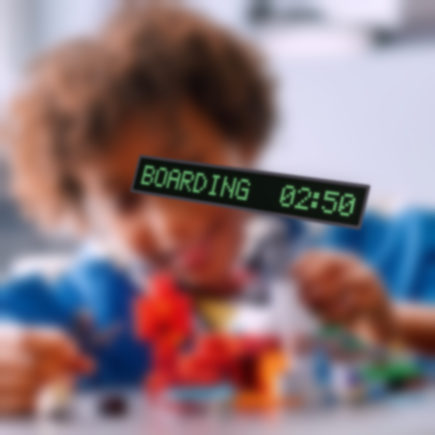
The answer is 2,50
